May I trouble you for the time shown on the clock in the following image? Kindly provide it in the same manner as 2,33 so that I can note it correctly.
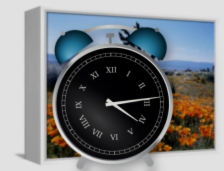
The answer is 4,14
